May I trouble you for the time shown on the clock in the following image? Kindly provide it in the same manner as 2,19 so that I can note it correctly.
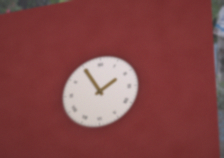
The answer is 1,55
